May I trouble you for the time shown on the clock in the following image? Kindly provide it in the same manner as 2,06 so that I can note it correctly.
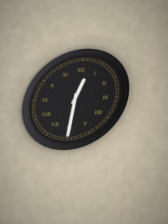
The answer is 12,30
